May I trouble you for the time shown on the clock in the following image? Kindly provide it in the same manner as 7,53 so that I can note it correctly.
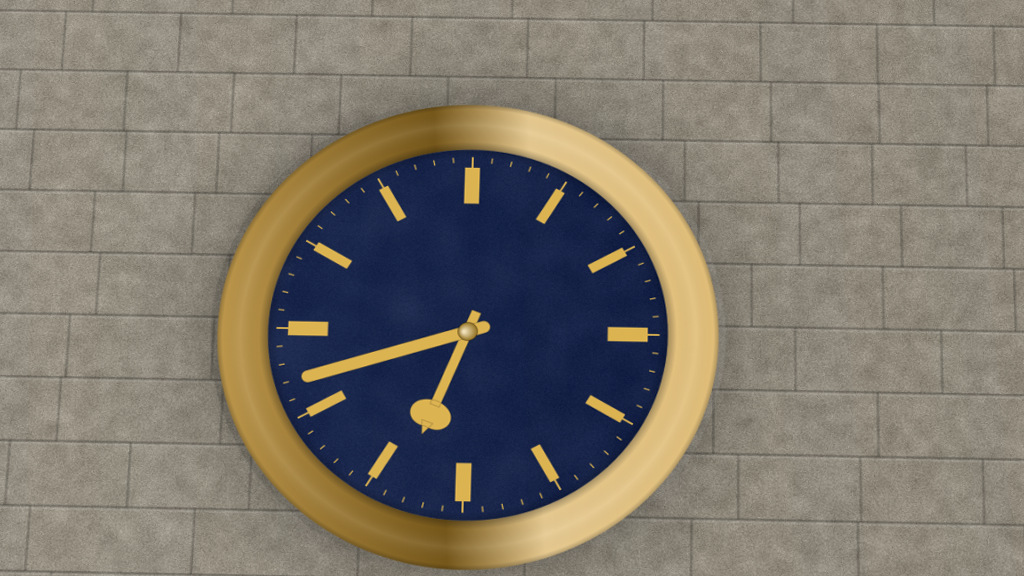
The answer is 6,42
